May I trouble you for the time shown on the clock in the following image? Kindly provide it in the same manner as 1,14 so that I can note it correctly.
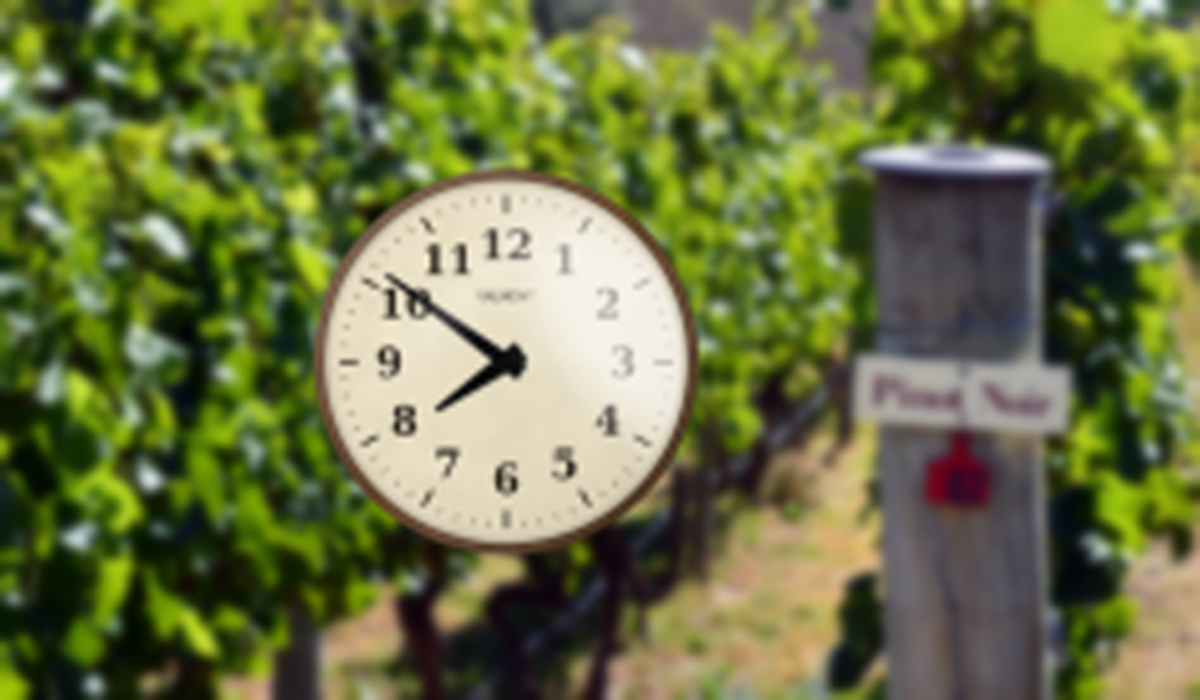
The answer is 7,51
